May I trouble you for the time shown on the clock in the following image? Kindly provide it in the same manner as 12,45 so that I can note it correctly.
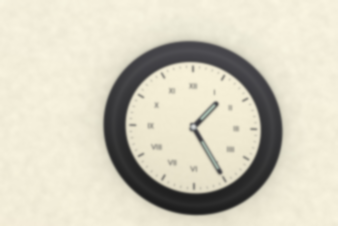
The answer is 1,25
